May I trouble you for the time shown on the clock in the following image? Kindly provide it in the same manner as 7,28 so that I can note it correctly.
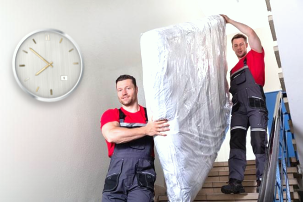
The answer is 7,52
